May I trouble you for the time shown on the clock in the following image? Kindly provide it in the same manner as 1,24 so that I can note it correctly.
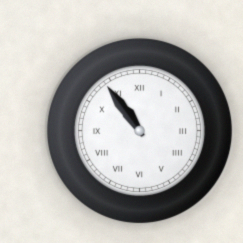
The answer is 10,54
